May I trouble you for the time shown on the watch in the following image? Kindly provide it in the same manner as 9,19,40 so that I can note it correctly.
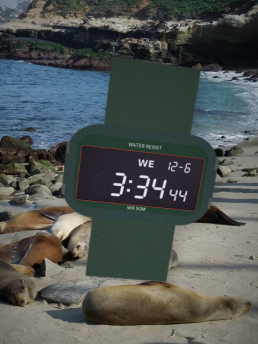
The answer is 3,34,44
